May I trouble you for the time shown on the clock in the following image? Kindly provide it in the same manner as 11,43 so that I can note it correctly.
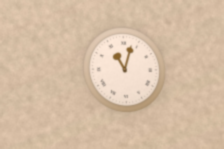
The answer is 11,03
